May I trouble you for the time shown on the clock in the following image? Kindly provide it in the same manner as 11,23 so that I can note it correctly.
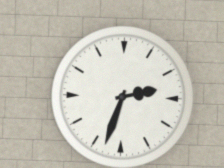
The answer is 2,33
